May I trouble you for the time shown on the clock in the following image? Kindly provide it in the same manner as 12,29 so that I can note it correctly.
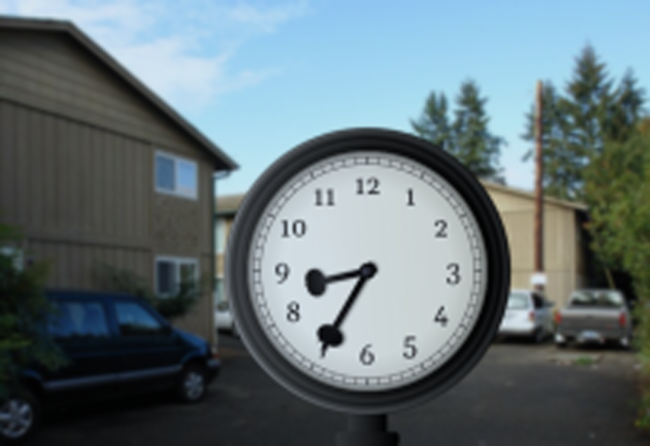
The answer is 8,35
